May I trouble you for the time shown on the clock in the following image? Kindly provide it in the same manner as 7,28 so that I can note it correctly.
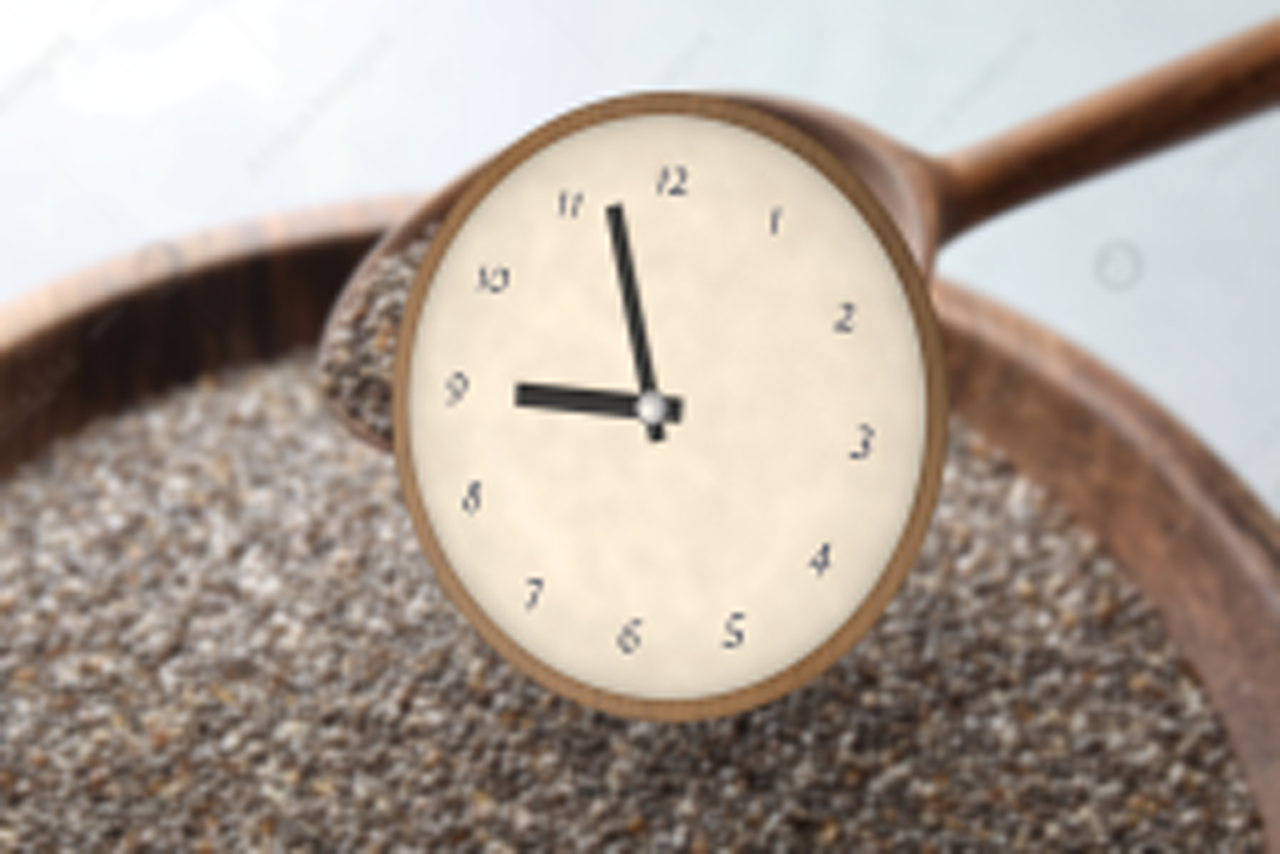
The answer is 8,57
